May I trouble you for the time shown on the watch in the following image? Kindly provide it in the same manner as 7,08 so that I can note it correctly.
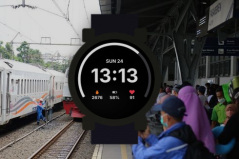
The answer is 13,13
